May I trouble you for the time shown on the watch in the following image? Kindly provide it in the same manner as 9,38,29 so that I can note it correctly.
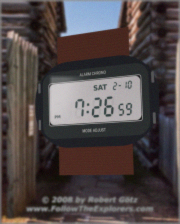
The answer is 7,26,59
